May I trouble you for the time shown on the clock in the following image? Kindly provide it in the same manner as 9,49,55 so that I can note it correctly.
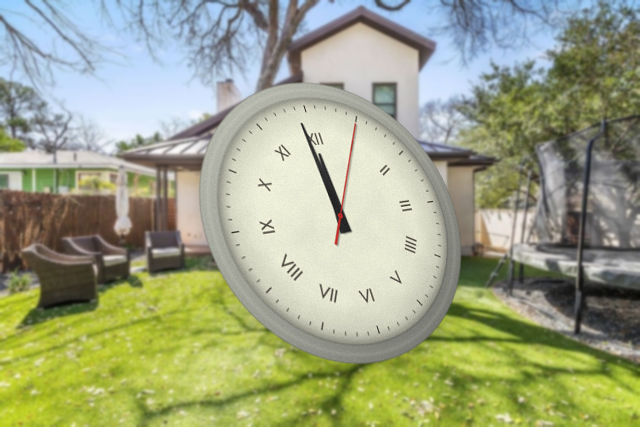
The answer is 11,59,05
